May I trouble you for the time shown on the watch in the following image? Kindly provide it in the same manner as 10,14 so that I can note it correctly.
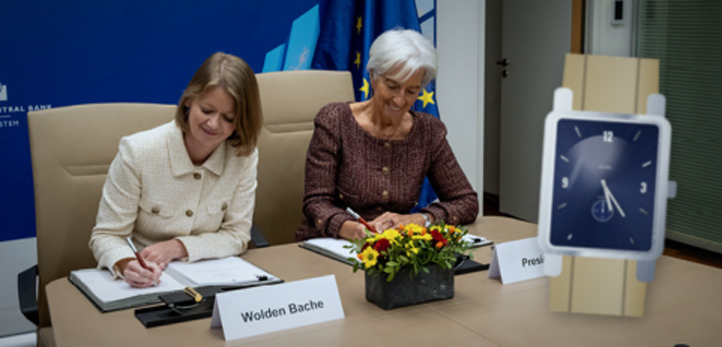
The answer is 5,24
